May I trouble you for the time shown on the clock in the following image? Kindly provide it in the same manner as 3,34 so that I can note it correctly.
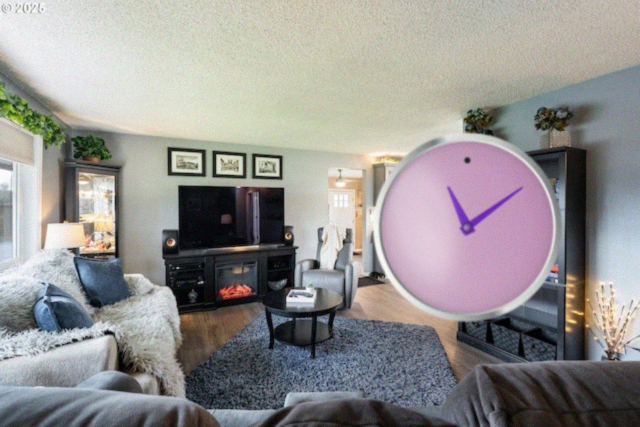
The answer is 11,09
